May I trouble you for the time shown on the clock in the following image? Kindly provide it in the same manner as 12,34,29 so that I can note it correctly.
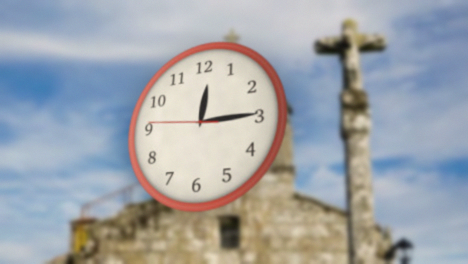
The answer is 12,14,46
